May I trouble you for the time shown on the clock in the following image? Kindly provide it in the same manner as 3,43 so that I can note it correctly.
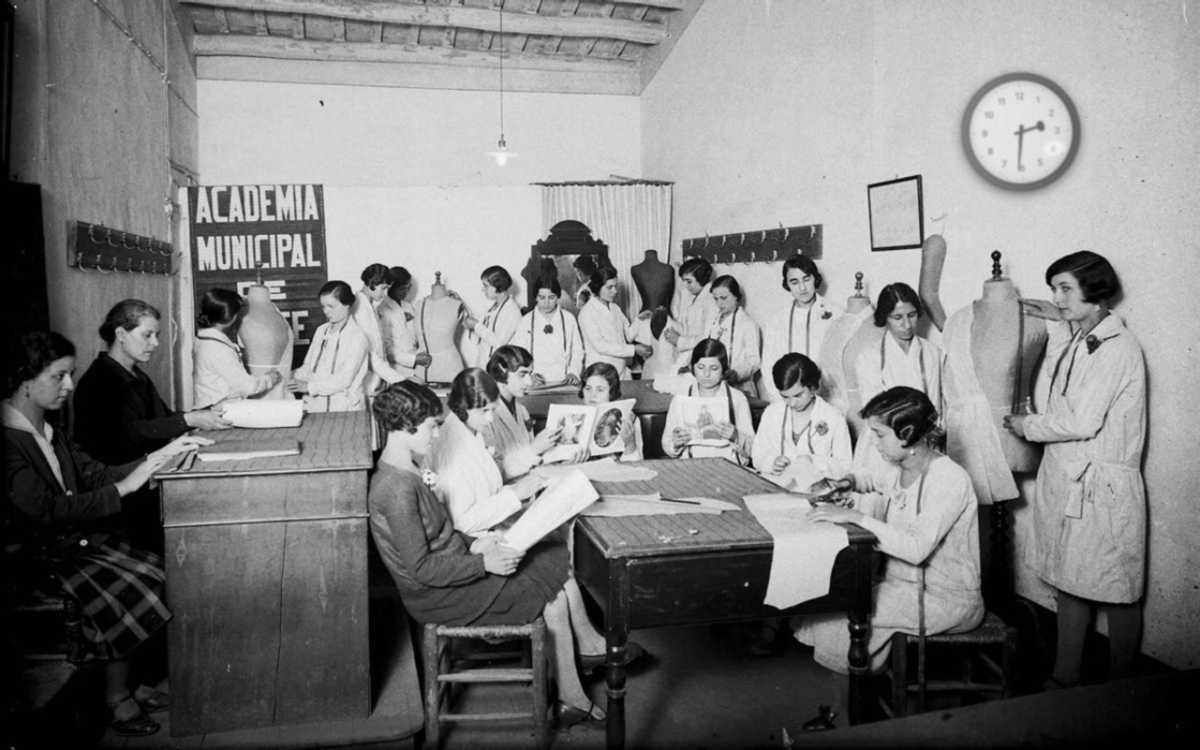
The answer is 2,31
